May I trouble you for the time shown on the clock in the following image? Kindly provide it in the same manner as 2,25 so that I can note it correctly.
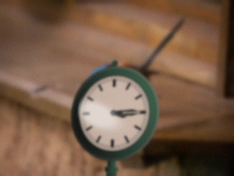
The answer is 3,15
